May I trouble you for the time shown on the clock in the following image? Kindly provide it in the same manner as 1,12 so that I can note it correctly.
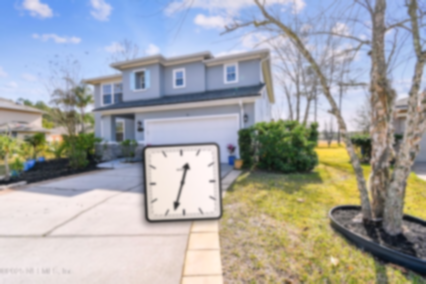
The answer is 12,33
